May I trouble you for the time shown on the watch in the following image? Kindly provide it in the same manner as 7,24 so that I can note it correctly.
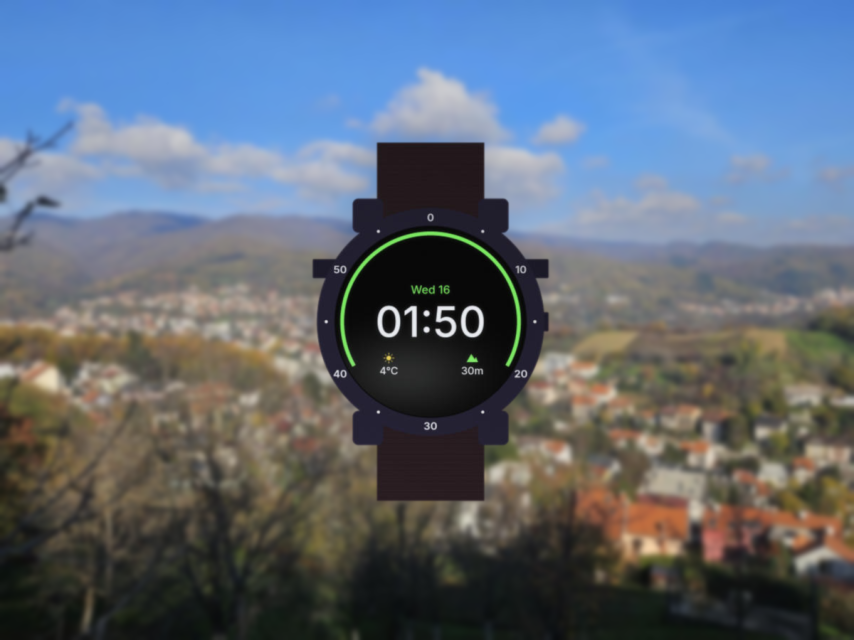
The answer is 1,50
